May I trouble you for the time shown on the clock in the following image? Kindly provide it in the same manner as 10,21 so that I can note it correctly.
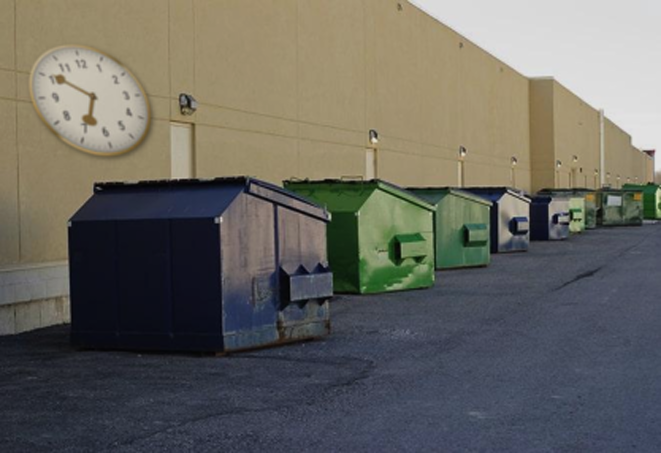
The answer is 6,51
